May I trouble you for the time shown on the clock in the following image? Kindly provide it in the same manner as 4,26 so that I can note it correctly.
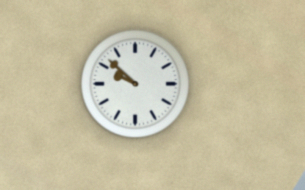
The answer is 9,52
